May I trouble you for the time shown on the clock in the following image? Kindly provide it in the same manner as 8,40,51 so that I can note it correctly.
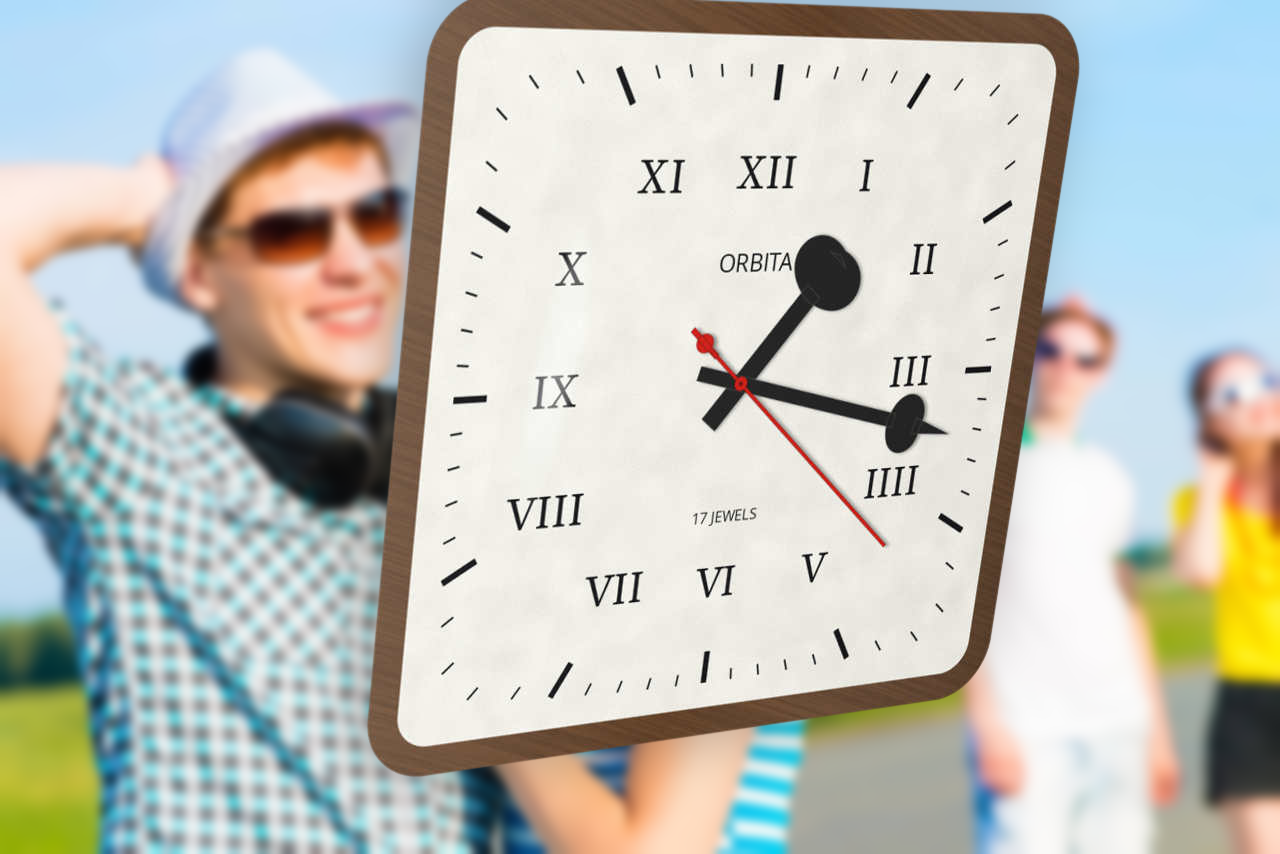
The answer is 1,17,22
